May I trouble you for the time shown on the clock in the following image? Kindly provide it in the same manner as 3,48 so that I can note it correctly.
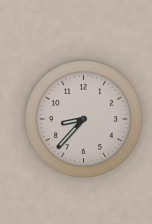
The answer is 8,37
